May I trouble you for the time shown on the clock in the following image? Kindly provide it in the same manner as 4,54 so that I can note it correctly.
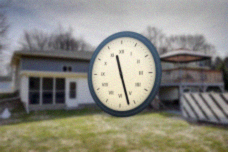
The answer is 11,27
